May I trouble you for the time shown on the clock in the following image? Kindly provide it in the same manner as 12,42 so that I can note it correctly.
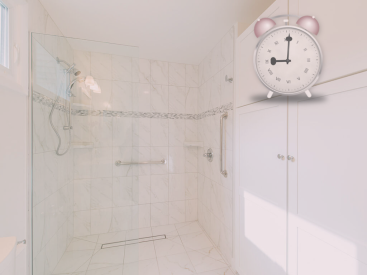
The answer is 9,01
